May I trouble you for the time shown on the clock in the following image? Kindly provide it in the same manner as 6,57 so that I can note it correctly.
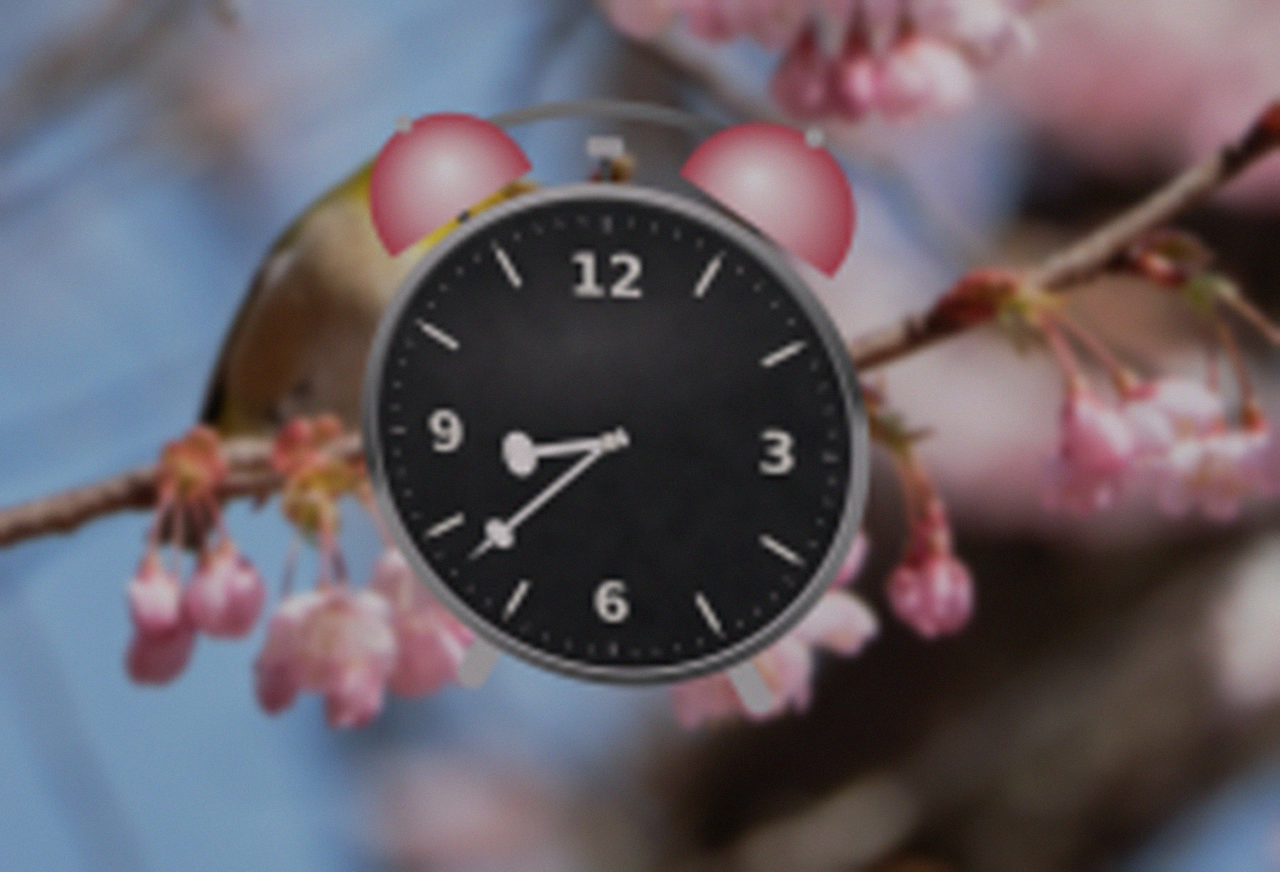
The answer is 8,38
